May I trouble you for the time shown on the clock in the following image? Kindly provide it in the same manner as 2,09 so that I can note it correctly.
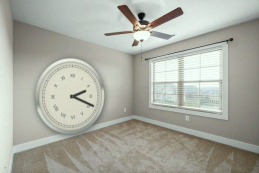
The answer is 2,19
